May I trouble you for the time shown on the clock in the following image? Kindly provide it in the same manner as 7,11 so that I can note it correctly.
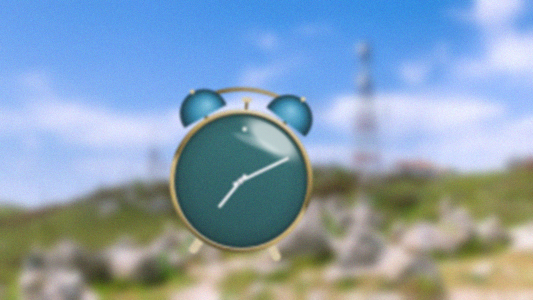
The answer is 7,10
